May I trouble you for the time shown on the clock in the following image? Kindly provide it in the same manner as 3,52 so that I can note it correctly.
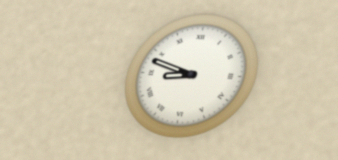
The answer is 8,48
